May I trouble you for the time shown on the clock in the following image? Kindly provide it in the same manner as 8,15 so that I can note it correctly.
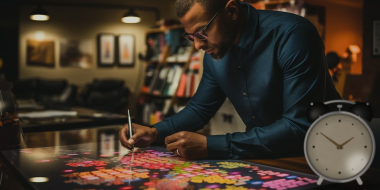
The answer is 1,51
